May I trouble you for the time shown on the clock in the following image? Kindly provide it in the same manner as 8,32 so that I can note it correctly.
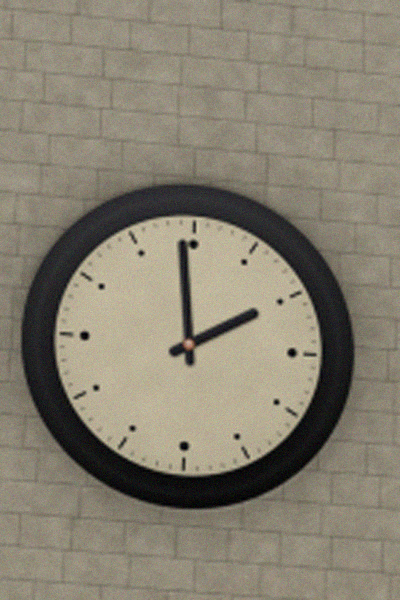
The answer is 1,59
